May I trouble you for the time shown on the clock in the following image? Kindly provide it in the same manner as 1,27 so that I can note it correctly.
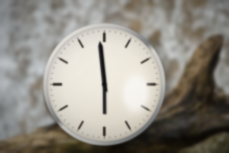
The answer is 5,59
